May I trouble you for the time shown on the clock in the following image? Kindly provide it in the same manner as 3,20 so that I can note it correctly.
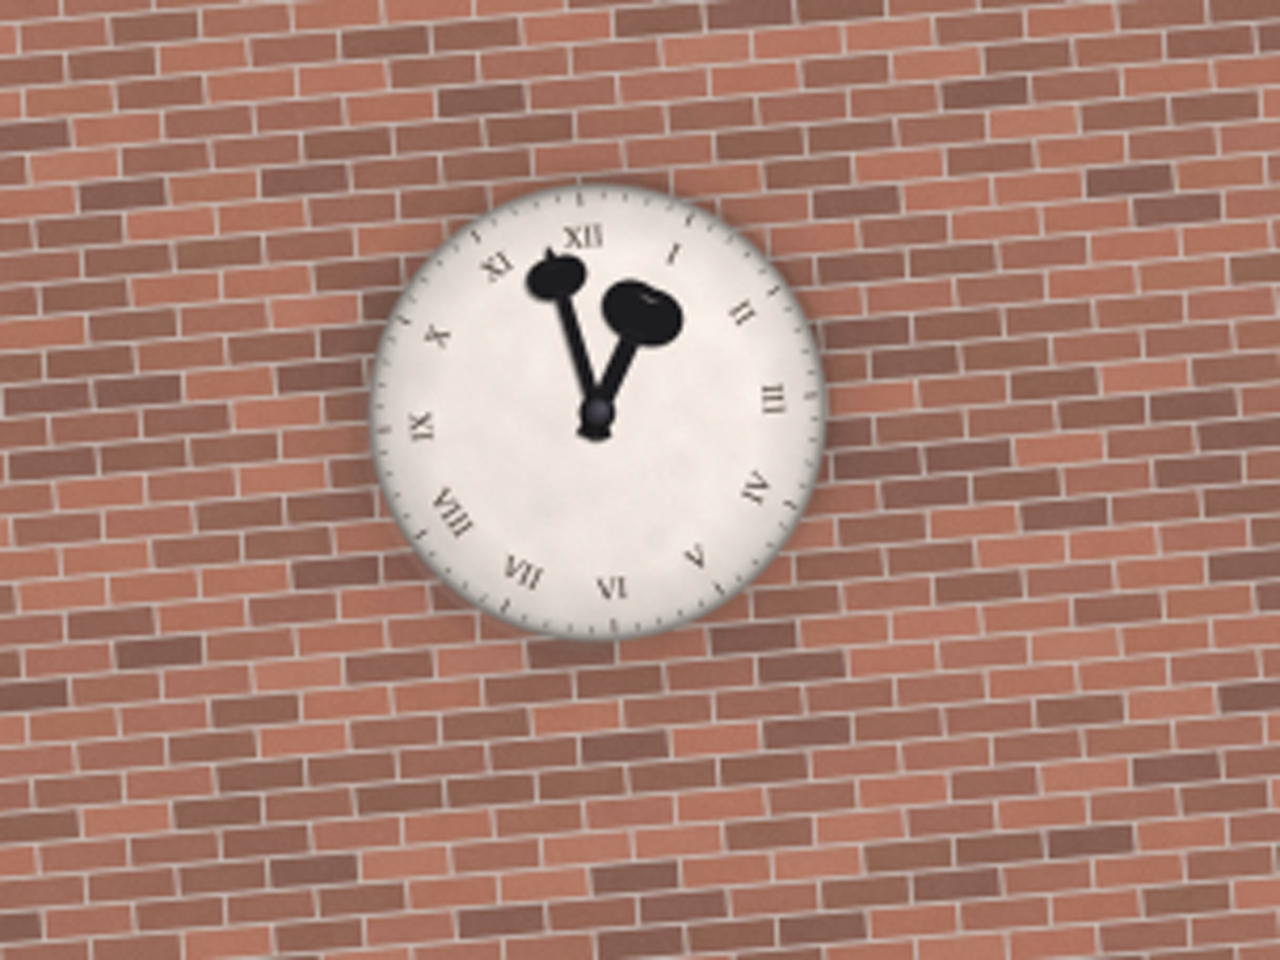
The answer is 12,58
